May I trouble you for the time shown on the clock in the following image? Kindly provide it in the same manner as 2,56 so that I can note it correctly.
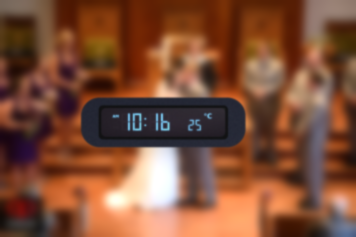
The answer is 10,16
